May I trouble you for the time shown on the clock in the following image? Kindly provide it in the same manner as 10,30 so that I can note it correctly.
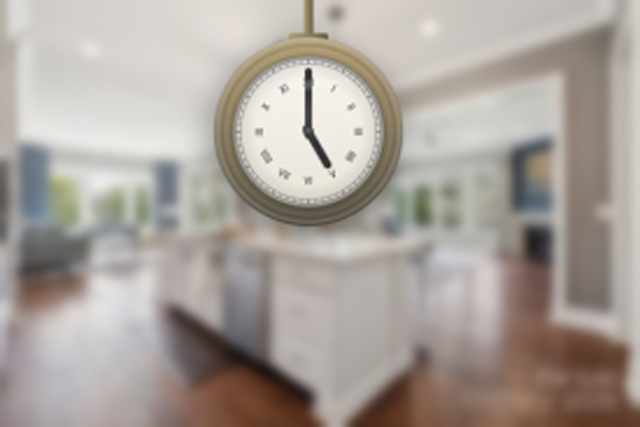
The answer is 5,00
